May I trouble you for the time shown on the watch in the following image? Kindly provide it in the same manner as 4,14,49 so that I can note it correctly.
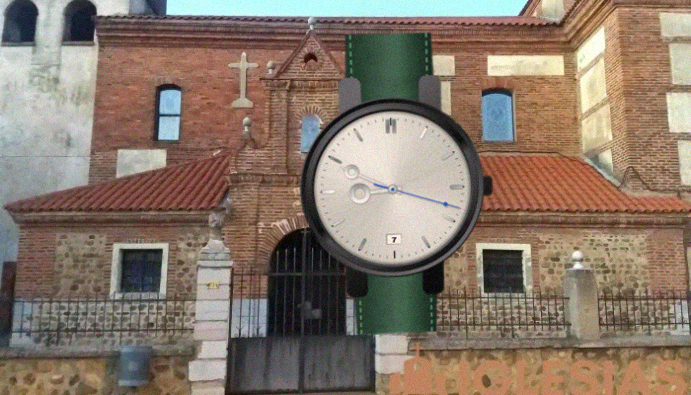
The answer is 8,49,18
